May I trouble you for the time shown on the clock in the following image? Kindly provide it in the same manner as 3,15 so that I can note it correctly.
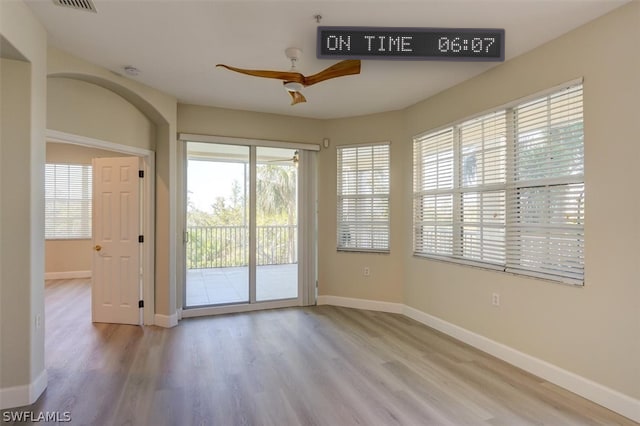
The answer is 6,07
